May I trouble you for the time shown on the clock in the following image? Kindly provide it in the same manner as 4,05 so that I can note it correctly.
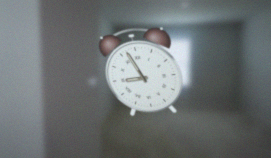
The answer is 8,57
